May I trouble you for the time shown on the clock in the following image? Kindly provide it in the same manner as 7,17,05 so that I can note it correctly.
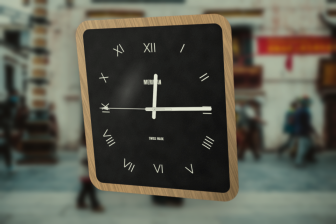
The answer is 12,14,45
